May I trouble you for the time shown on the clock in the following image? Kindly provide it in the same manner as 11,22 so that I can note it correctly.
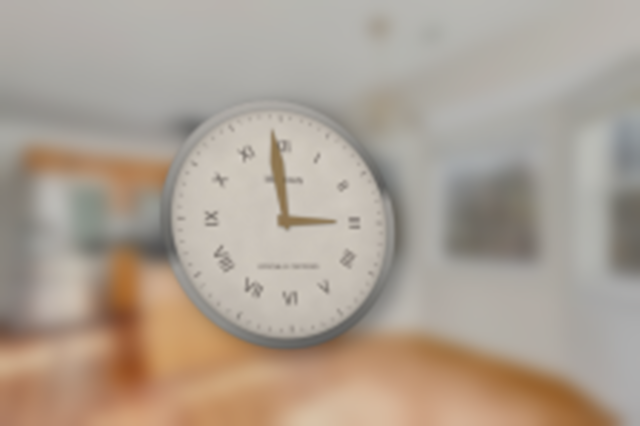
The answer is 2,59
